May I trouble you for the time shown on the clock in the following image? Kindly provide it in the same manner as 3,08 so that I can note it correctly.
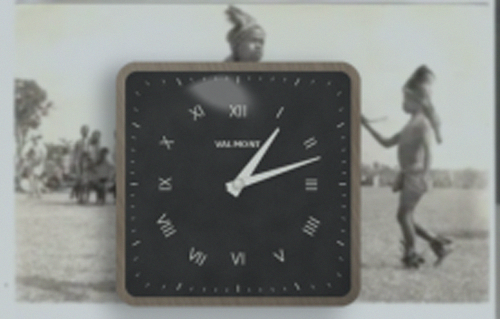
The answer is 1,12
